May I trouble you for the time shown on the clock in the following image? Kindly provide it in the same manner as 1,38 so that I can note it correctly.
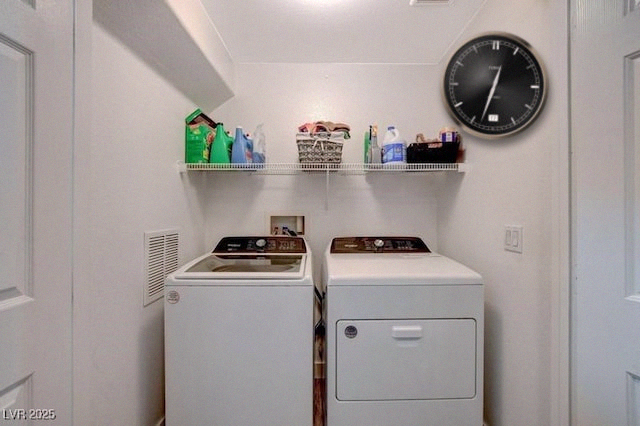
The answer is 12,33
